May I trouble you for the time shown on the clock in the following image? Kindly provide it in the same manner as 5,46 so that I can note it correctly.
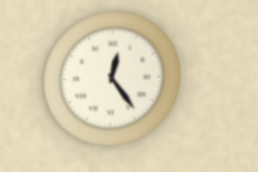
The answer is 12,24
